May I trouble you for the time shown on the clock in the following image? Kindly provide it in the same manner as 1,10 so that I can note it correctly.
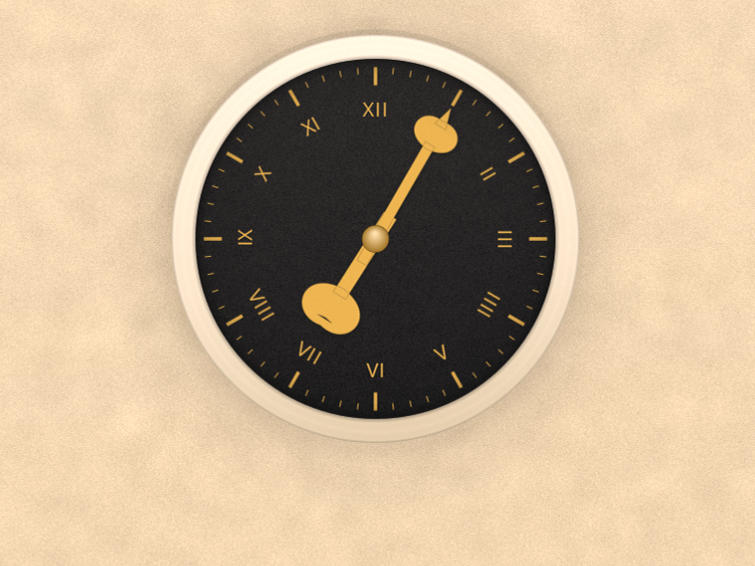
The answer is 7,05
